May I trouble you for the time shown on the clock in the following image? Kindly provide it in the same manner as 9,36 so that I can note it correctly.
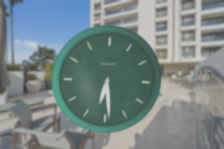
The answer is 6,29
